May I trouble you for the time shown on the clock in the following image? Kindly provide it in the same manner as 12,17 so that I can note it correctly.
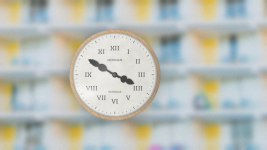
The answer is 3,50
